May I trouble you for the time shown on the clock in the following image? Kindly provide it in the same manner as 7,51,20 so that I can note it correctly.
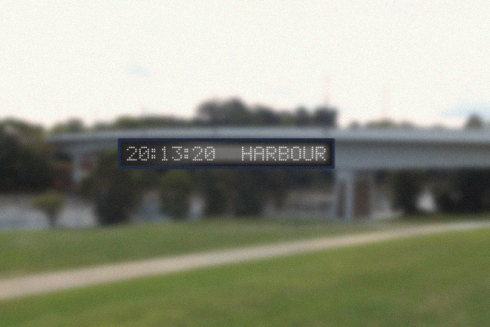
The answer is 20,13,20
